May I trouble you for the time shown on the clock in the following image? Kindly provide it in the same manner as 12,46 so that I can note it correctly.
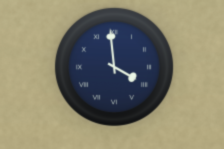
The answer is 3,59
